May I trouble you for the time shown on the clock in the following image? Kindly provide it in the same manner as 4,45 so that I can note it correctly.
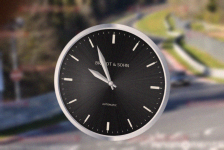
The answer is 9,56
